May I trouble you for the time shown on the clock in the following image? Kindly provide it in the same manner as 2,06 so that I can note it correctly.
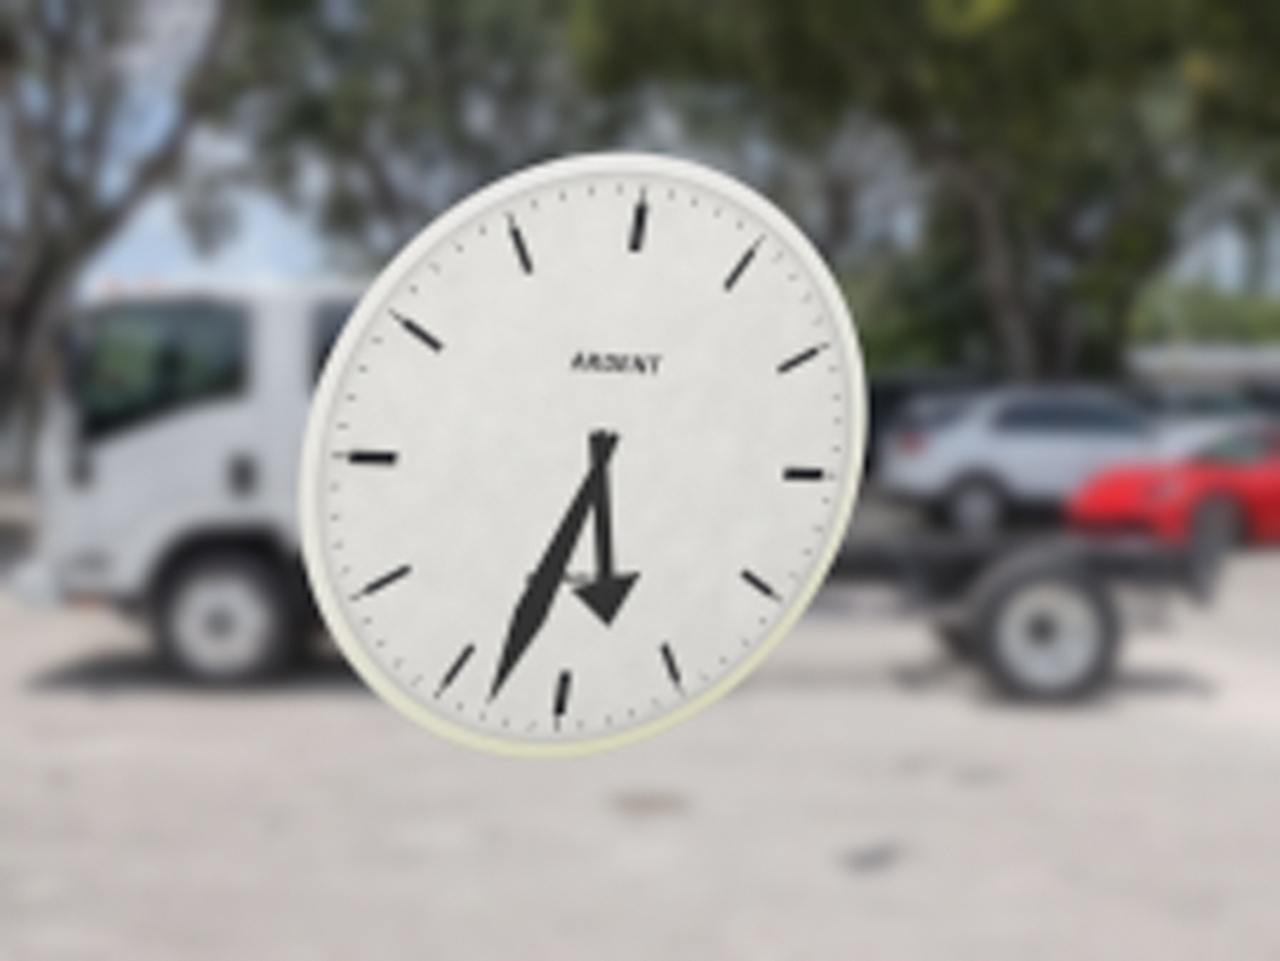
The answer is 5,33
